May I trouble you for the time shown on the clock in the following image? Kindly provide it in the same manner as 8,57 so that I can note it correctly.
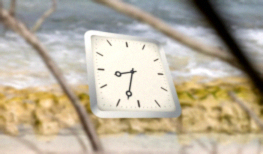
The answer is 8,33
